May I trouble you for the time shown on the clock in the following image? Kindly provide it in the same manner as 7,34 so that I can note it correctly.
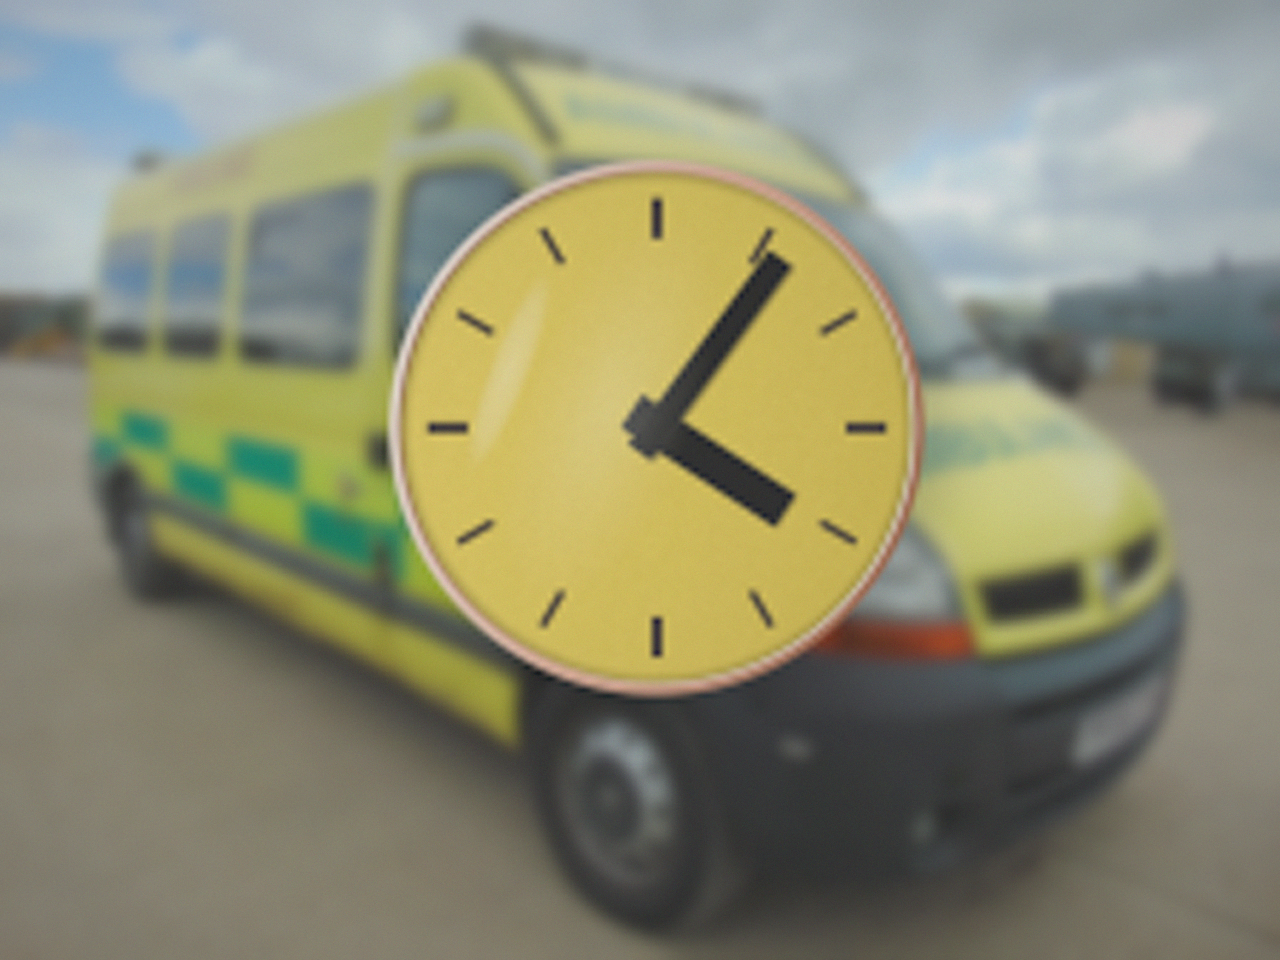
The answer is 4,06
